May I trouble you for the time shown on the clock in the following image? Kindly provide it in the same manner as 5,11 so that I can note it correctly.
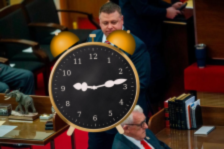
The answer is 9,13
